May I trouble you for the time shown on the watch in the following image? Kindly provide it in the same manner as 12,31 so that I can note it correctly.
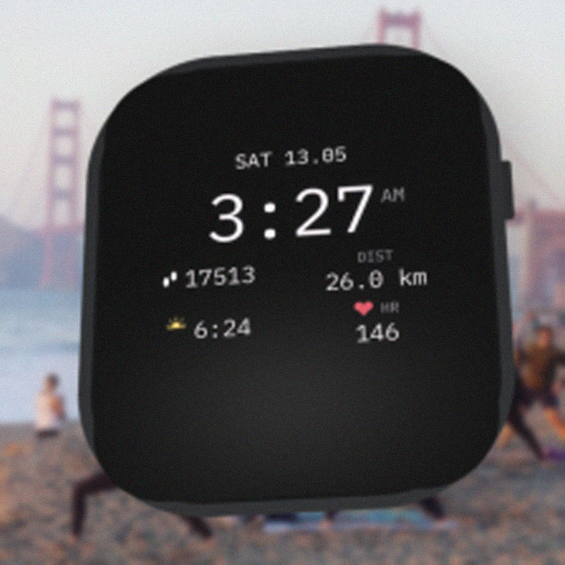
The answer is 3,27
